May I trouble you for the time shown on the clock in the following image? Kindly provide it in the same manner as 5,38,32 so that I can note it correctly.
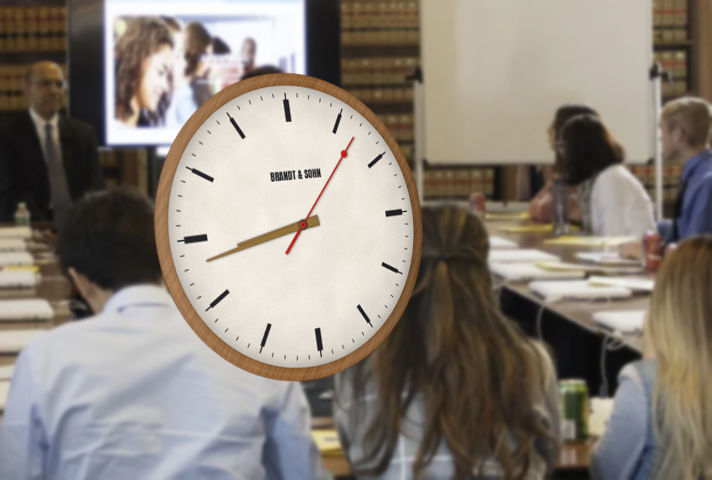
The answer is 8,43,07
